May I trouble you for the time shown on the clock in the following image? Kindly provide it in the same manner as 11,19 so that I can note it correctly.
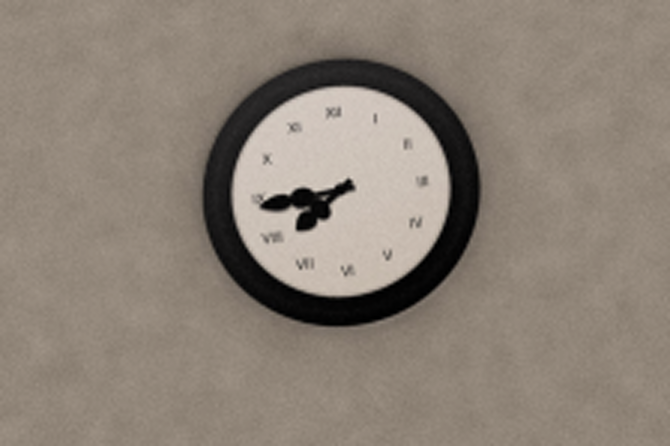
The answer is 7,44
